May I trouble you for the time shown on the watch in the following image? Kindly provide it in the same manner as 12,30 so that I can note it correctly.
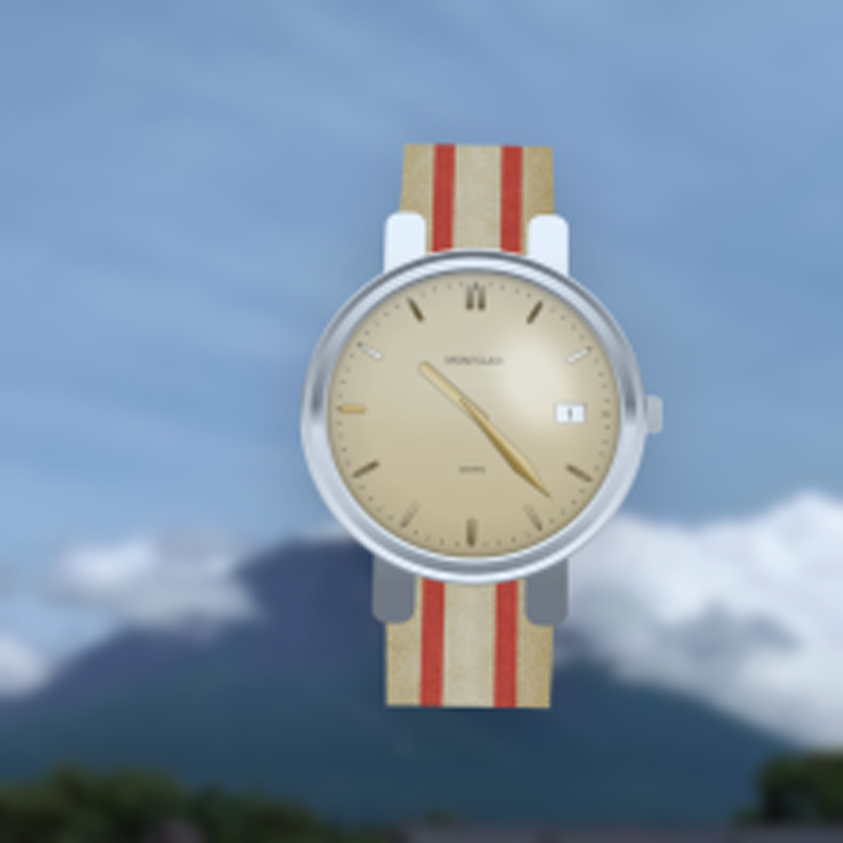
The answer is 10,23
